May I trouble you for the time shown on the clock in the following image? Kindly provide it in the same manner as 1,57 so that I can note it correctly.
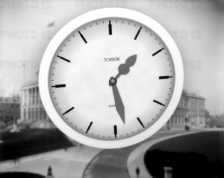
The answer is 1,28
